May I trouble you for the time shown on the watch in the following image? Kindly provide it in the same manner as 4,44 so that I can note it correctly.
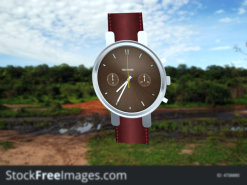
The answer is 7,35
